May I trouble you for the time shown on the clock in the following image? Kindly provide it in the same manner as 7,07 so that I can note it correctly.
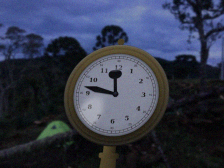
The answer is 11,47
